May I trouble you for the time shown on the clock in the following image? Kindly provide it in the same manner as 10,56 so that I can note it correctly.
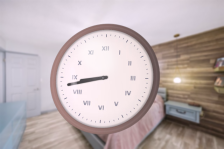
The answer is 8,43
